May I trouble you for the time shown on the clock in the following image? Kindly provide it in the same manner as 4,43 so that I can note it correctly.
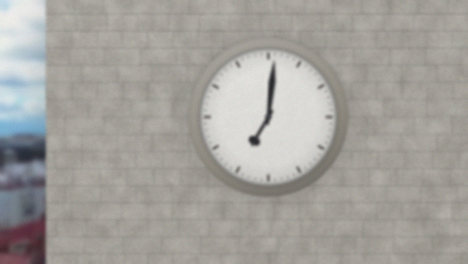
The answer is 7,01
